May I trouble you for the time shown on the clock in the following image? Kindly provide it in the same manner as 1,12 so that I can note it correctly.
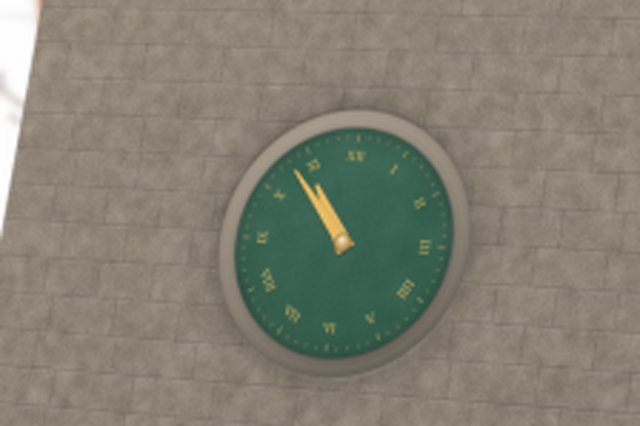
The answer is 10,53
